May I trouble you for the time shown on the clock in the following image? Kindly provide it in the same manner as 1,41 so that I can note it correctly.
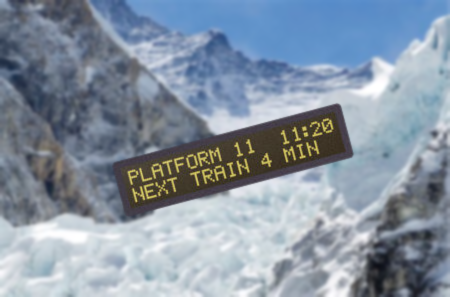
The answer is 11,20
